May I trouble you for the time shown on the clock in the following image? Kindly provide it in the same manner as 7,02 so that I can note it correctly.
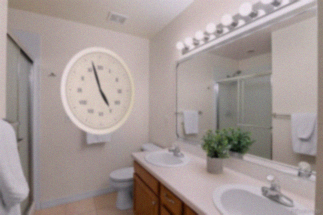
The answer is 4,57
